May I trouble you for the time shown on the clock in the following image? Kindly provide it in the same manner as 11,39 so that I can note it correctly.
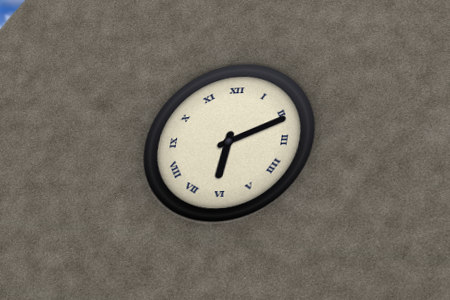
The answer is 6,11
